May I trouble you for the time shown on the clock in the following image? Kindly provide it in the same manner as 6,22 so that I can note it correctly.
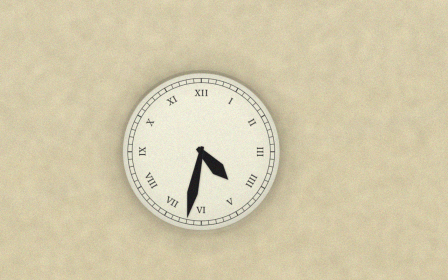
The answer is 4,32
